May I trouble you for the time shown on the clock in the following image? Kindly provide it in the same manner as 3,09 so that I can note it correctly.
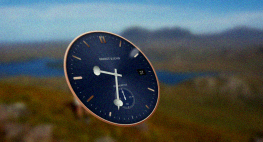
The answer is 9,33
